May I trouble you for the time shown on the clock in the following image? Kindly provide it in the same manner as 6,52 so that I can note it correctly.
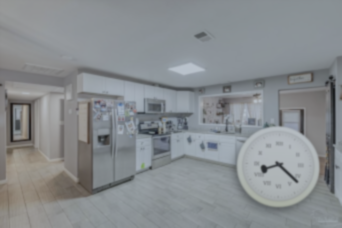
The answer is 8,22
